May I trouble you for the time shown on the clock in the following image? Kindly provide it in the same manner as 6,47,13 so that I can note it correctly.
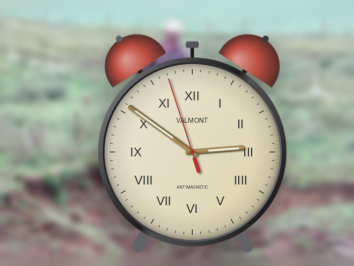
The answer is 2,50,57
